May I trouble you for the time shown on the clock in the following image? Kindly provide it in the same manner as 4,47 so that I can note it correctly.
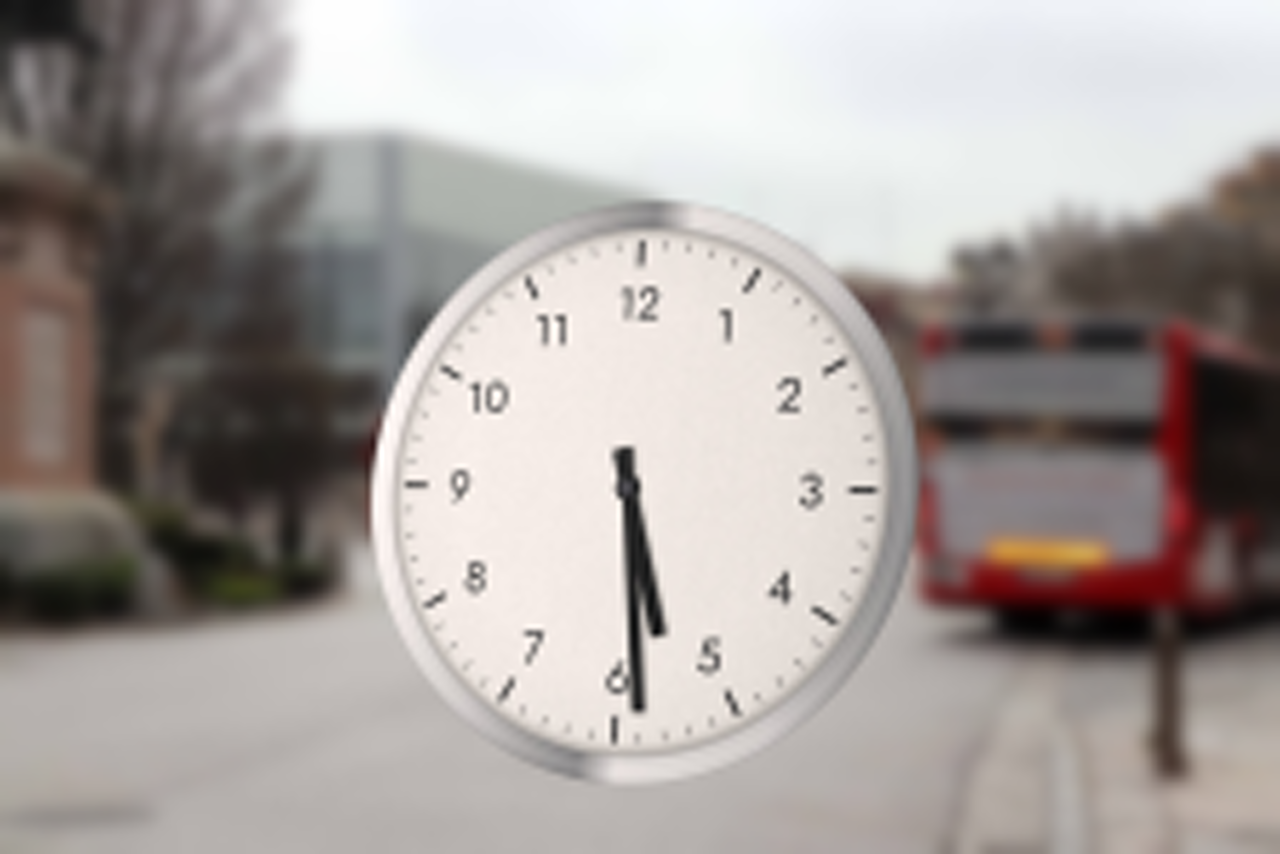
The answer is 5,29
